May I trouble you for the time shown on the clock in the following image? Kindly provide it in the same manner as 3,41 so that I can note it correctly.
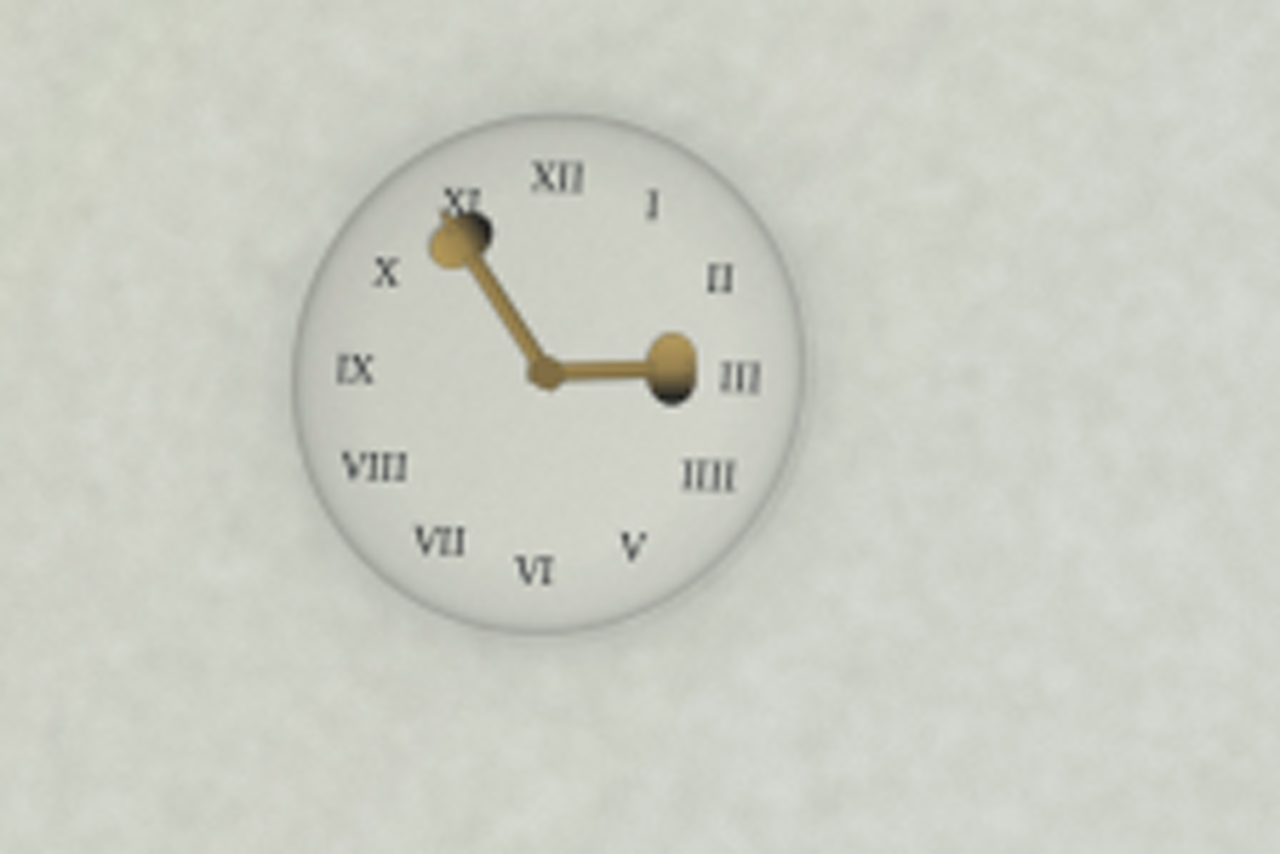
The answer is 2,54
